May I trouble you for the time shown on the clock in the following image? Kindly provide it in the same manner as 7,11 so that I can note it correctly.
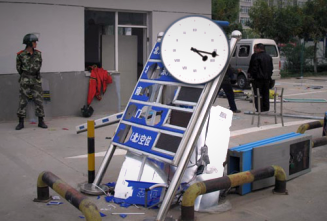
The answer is 4,17
